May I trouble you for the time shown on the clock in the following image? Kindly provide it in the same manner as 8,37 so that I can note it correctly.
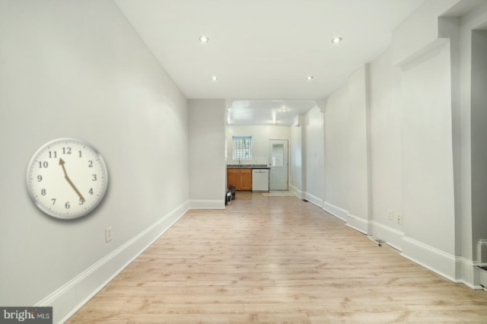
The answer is 11,24
